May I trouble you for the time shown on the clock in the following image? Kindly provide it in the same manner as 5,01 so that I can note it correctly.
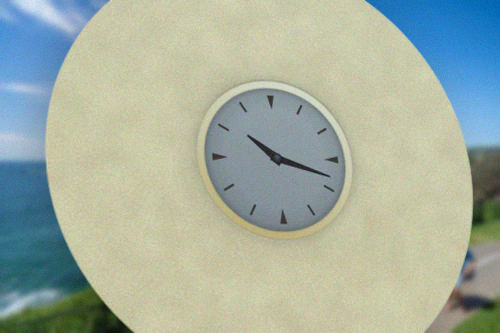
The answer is 10,18
